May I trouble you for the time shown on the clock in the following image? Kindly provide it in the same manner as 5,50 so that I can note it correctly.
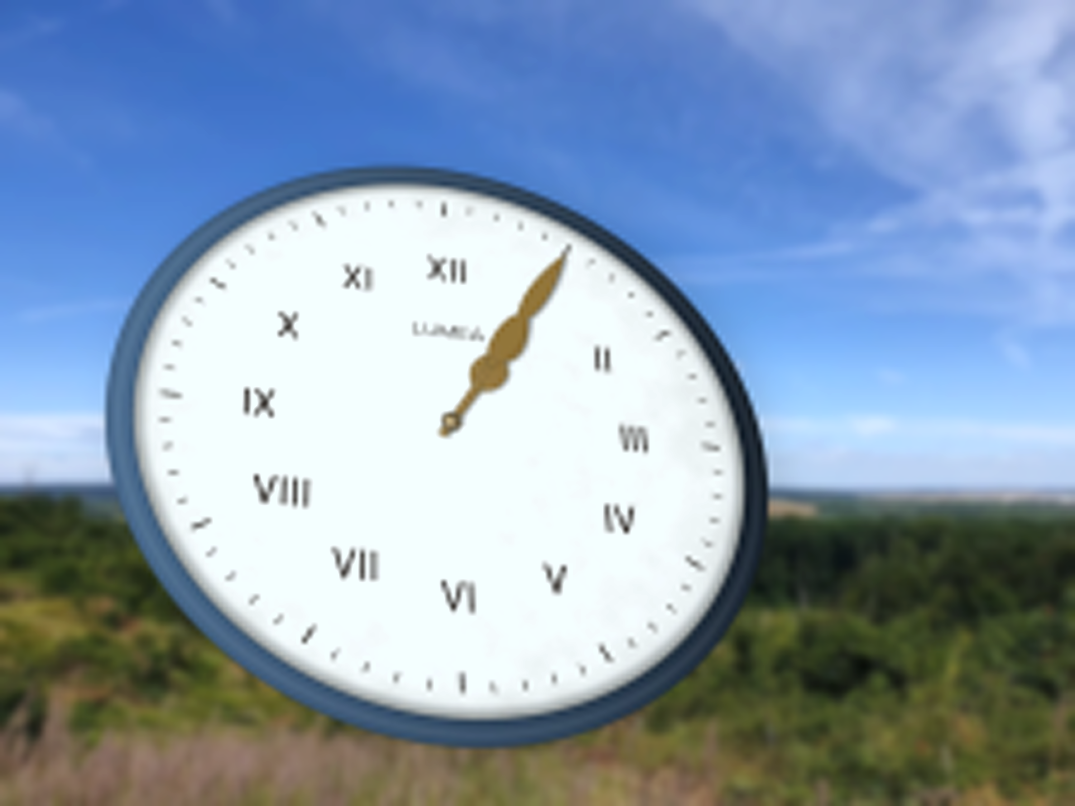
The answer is 1,05
